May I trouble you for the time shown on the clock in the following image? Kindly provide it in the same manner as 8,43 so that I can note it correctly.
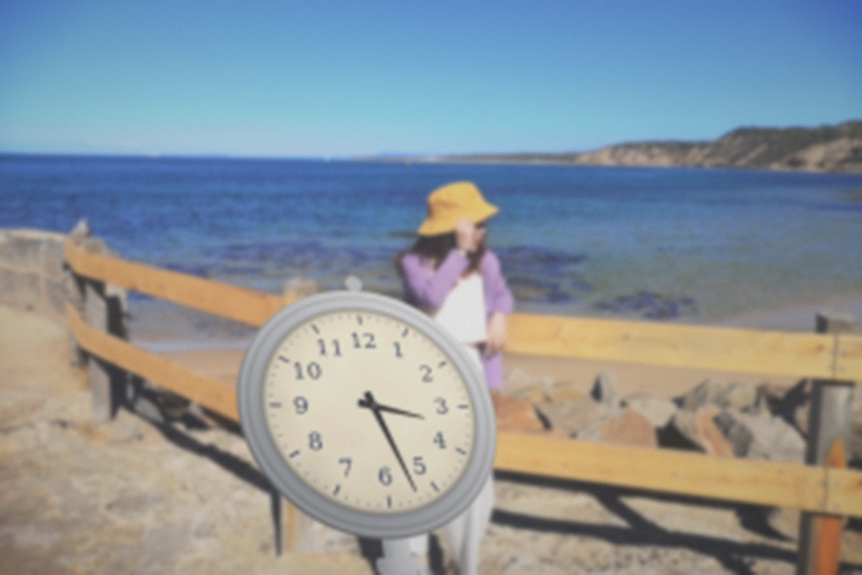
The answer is 3,27
